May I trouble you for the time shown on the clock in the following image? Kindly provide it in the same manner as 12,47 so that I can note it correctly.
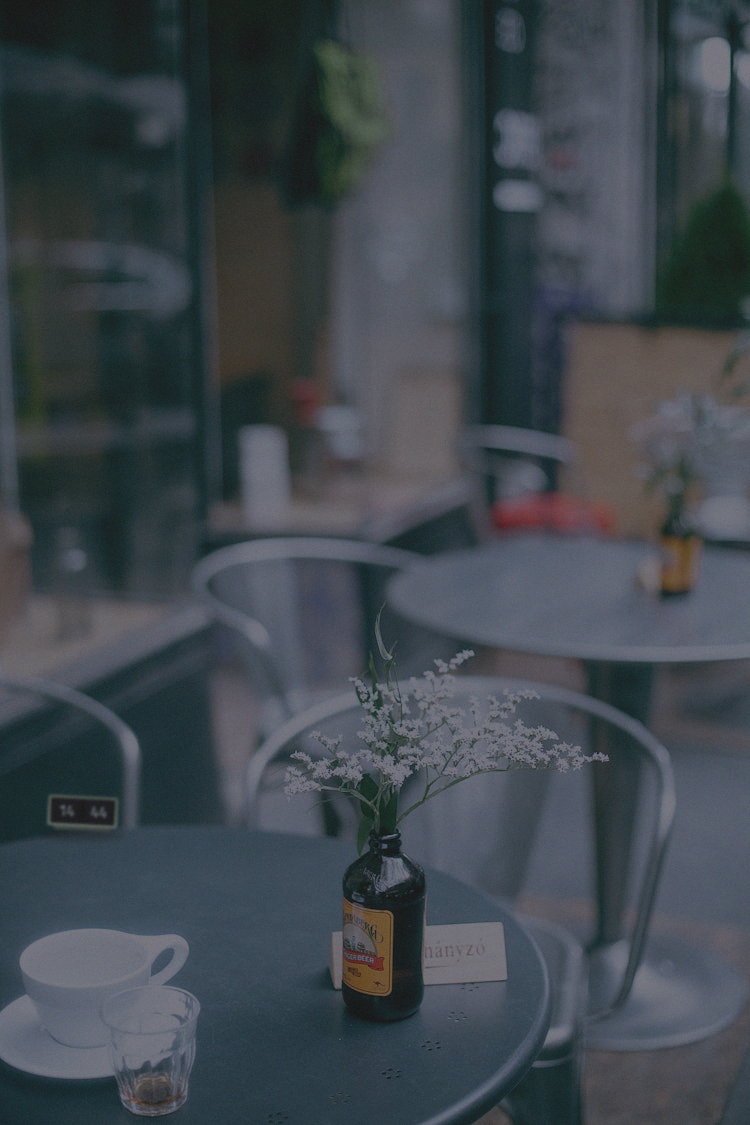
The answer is 14,44
